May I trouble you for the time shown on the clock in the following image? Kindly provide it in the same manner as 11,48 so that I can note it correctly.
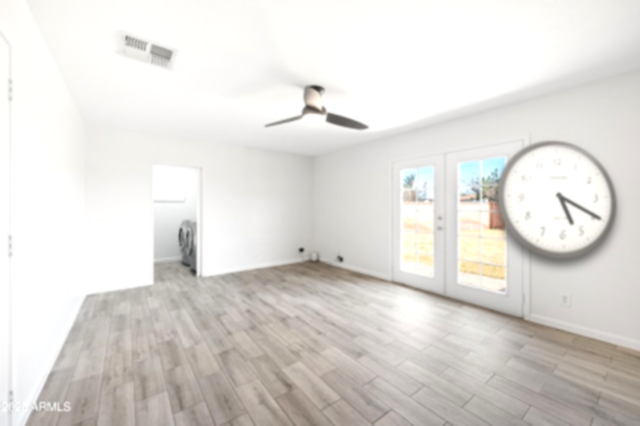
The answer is 5,20
